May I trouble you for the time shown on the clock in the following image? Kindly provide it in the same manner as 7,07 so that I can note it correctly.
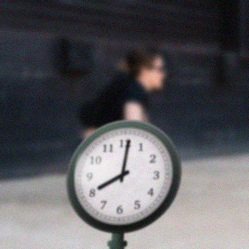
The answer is 8,01
